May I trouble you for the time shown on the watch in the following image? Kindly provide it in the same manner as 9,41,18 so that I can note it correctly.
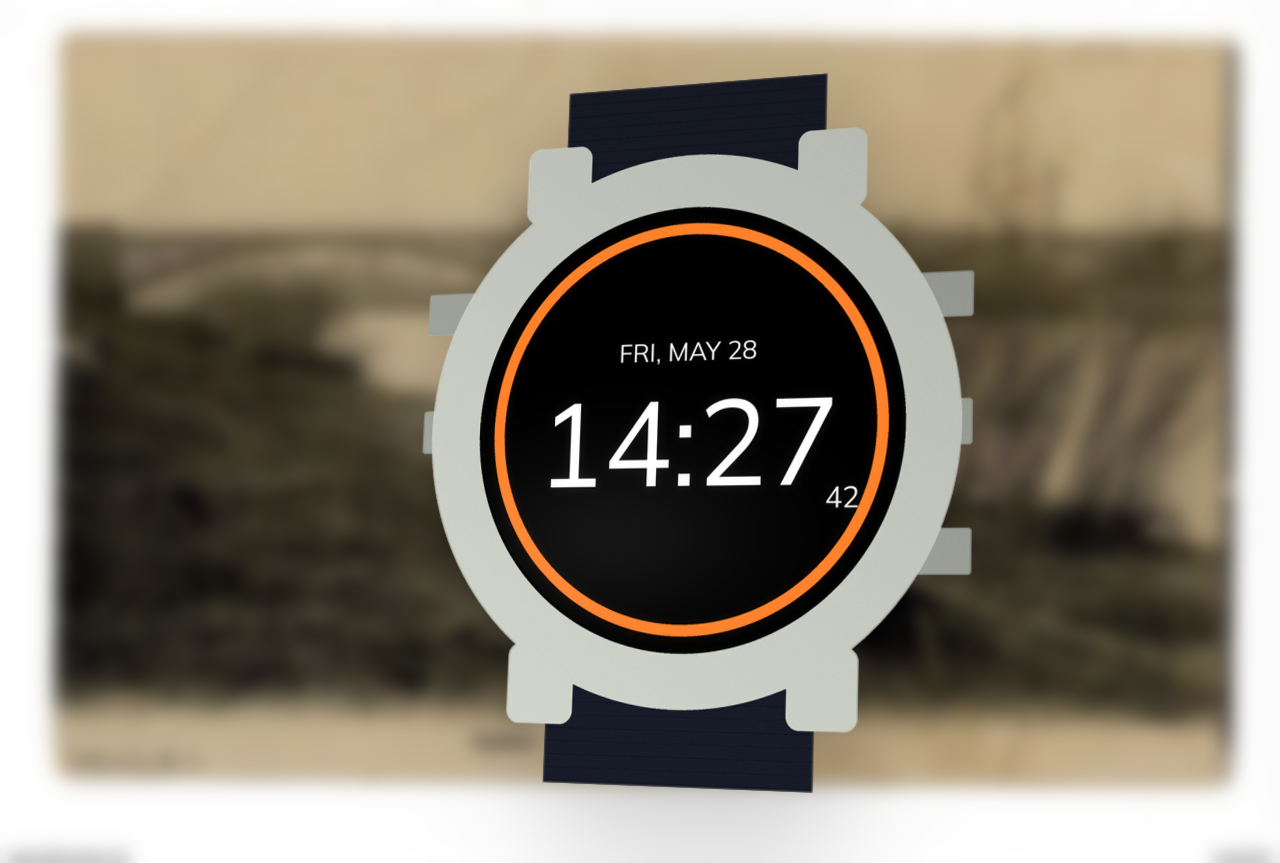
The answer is 14,27,42
